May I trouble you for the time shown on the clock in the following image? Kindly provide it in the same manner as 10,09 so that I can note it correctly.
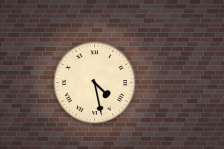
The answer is 4,28
